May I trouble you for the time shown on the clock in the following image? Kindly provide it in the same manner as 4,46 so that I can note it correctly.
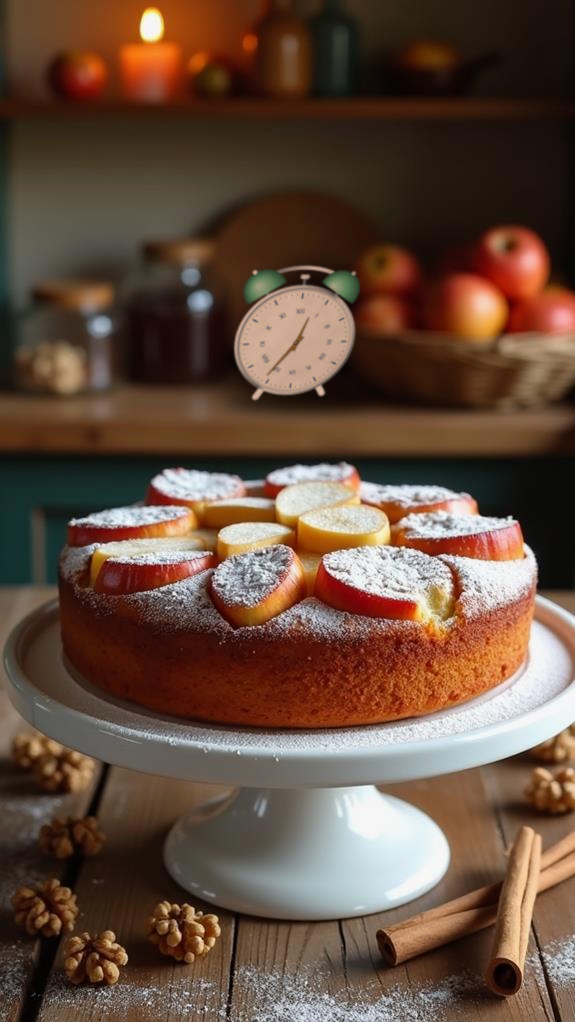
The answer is 12,36
